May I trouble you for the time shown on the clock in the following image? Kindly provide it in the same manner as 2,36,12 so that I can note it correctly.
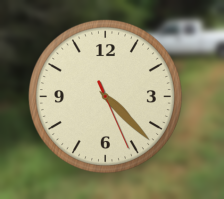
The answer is 4,22,26
